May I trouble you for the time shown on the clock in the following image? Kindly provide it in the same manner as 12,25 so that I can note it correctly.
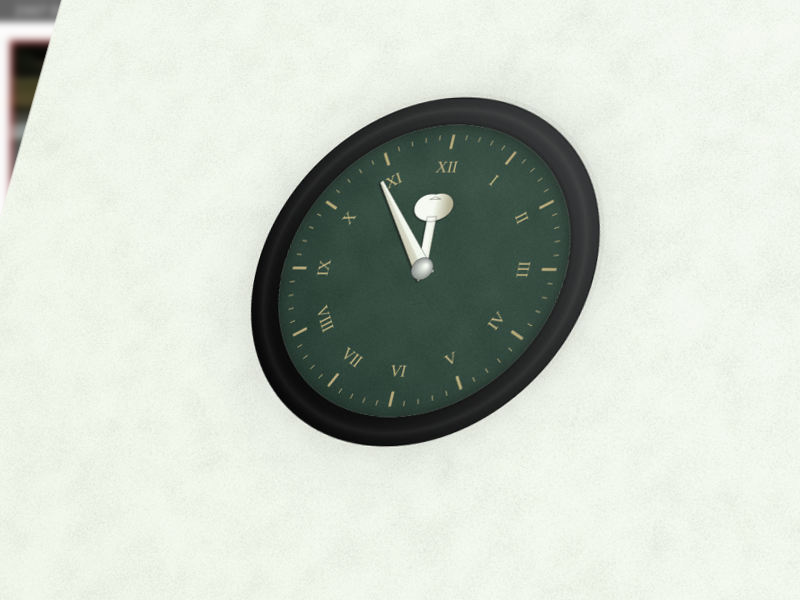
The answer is 11,54
